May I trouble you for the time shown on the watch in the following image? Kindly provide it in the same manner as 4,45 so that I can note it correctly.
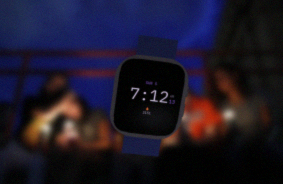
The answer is 7,12
